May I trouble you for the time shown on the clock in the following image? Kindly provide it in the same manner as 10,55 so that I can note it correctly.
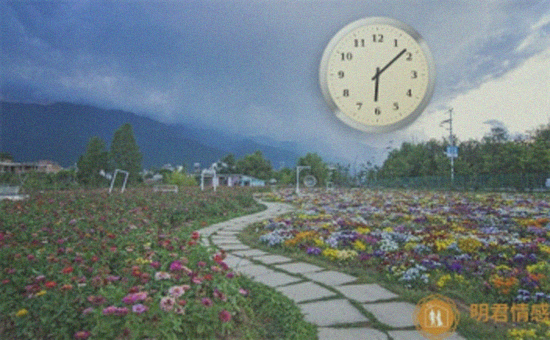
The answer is 6,08
